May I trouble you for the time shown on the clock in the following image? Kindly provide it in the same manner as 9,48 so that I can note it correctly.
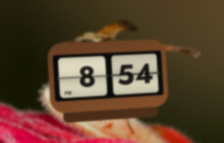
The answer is 8,54
